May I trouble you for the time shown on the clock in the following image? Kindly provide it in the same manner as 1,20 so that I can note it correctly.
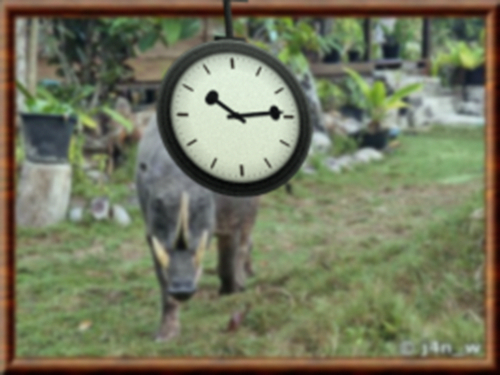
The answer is 10,14
